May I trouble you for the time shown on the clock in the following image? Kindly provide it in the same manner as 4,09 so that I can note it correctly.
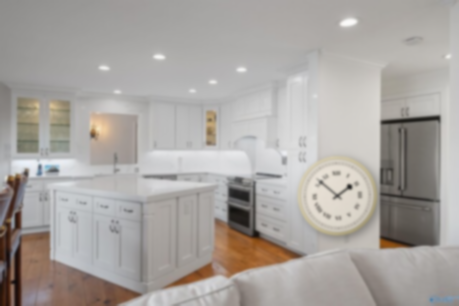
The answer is 1,52
